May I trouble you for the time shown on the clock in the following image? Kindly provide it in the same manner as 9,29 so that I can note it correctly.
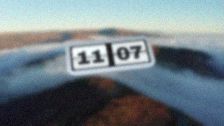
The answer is 11,07
